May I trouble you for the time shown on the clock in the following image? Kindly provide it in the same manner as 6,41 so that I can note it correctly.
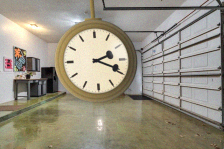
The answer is 2,19
